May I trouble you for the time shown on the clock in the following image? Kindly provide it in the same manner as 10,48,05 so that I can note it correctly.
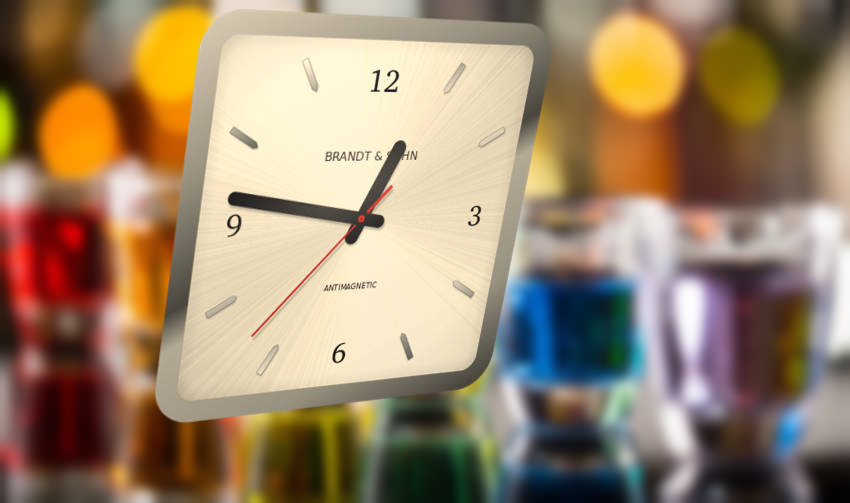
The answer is 12,46,37
